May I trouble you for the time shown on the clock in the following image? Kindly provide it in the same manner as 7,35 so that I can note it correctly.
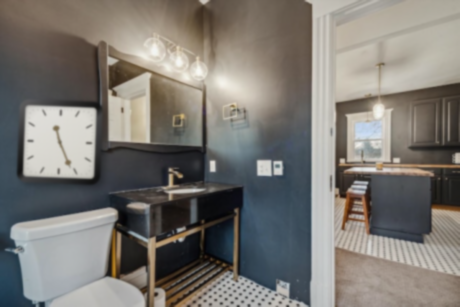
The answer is 11,26
